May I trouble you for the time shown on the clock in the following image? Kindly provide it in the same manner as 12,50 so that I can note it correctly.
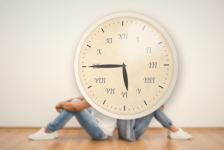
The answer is 5,45
